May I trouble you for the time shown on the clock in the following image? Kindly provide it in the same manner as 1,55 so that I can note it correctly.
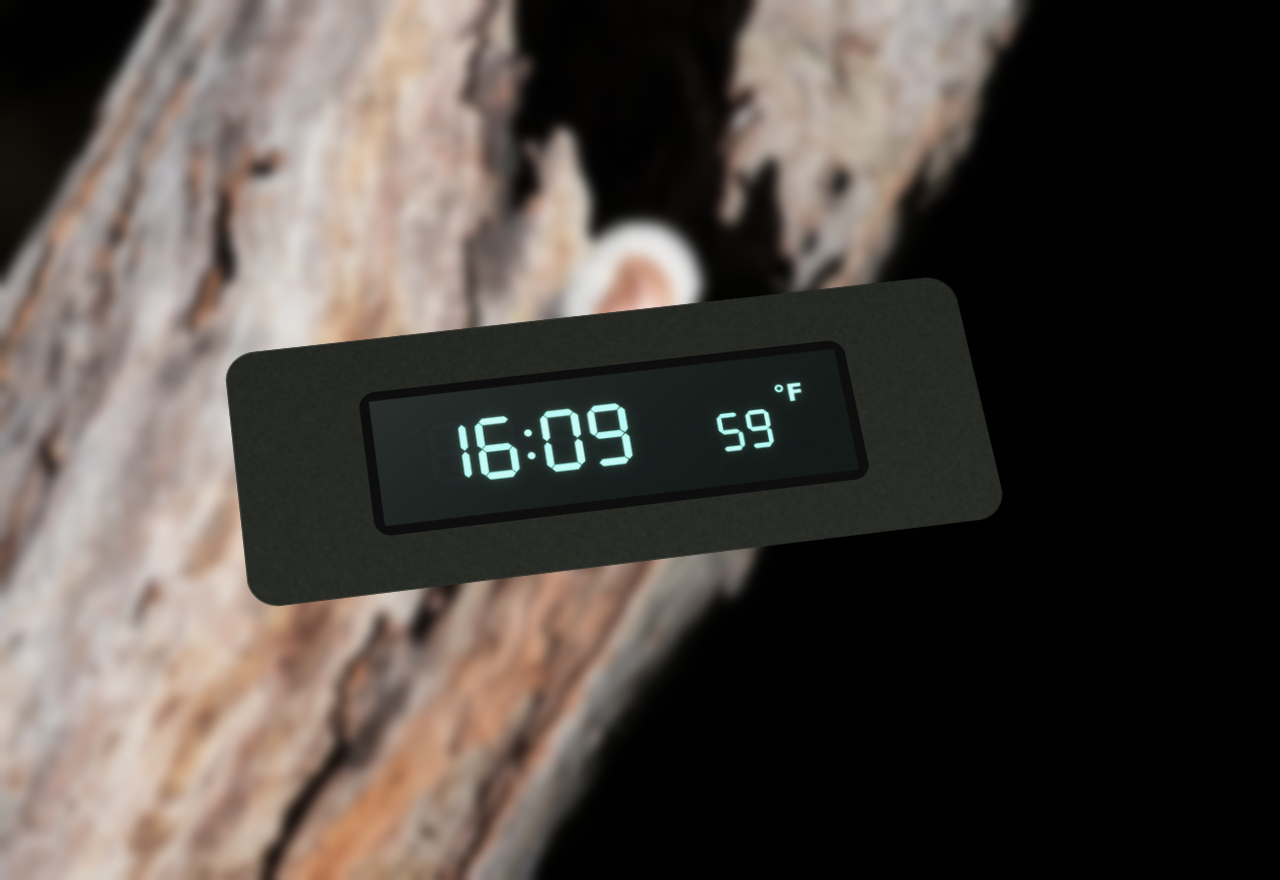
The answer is 16,09
